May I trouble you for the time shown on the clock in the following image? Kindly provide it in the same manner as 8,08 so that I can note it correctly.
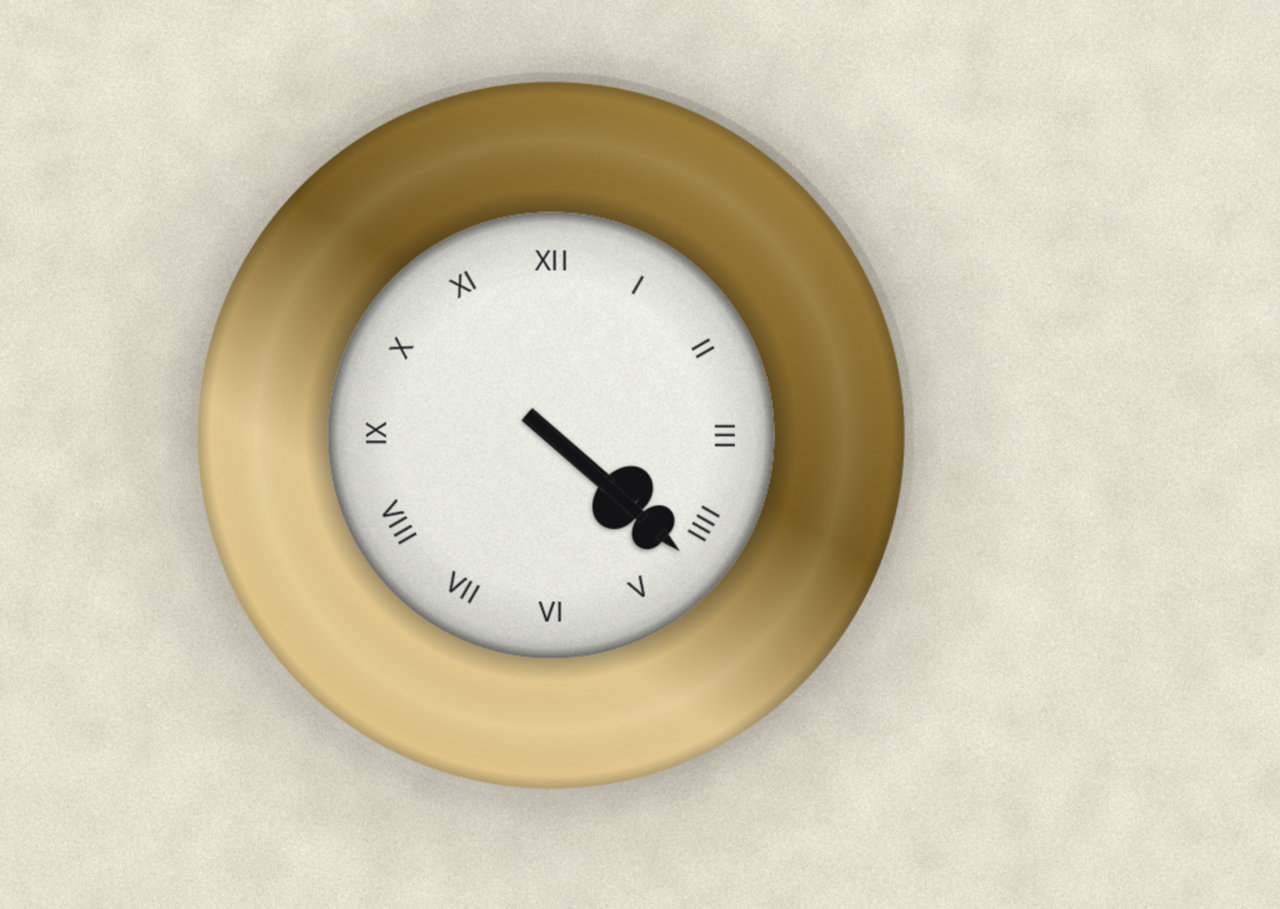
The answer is 4,22
